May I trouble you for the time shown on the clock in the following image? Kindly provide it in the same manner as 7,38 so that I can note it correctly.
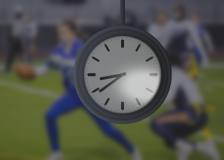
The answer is 8,39
